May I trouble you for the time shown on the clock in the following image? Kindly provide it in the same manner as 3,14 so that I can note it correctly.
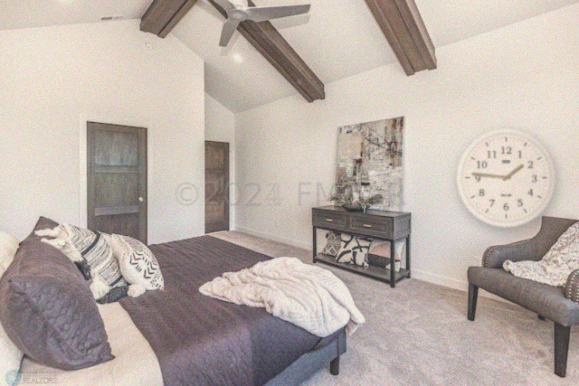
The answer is 1,46
